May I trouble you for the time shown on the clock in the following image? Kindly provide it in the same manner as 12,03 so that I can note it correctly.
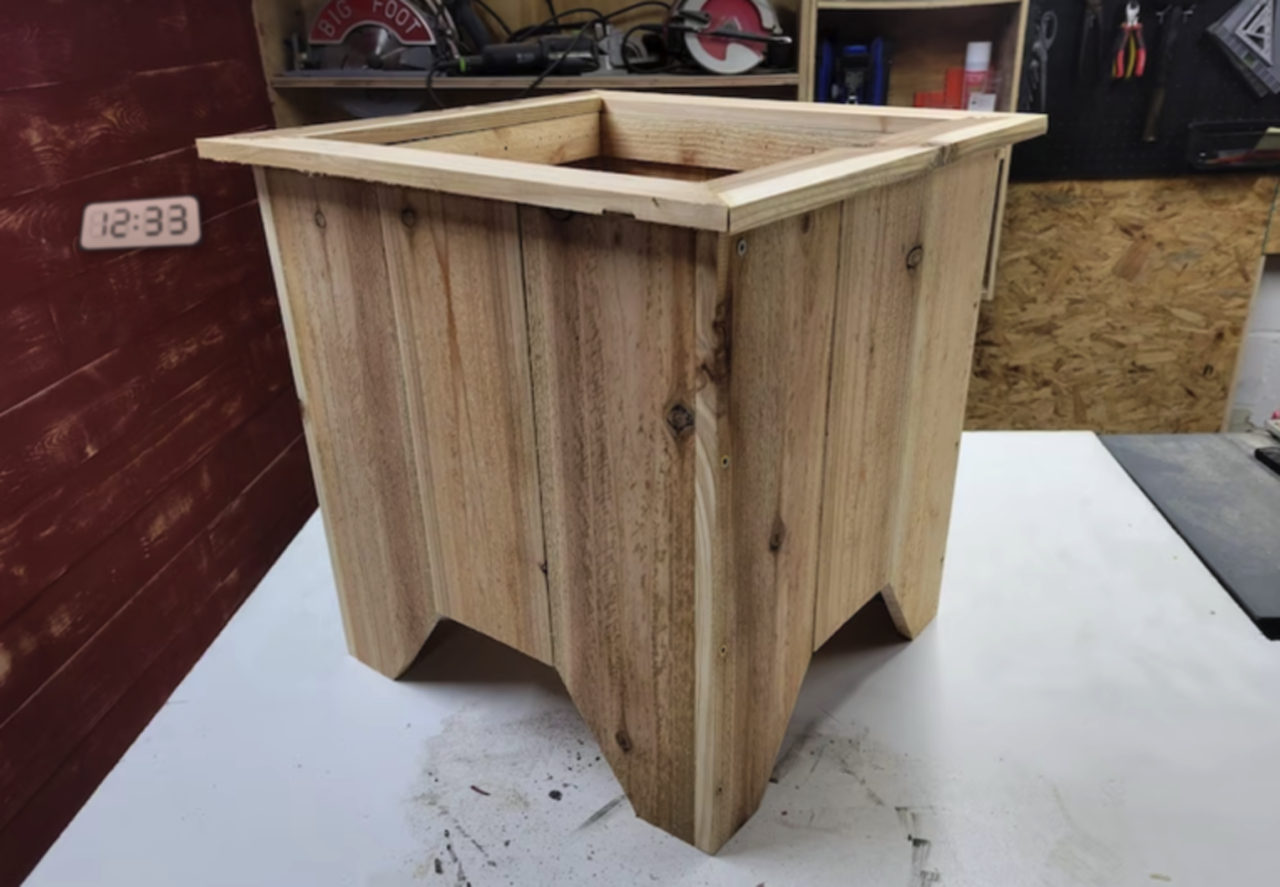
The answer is 12,33
